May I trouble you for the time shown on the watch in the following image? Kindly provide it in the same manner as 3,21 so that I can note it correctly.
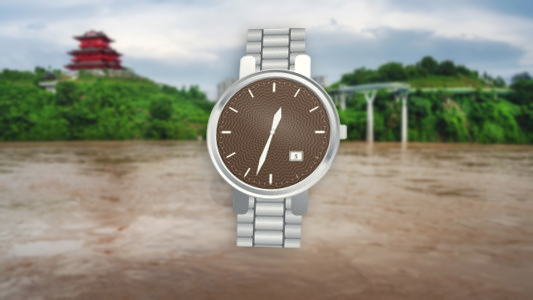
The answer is 12,33
